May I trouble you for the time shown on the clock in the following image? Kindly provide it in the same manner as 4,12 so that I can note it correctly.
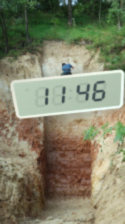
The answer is 11,46
